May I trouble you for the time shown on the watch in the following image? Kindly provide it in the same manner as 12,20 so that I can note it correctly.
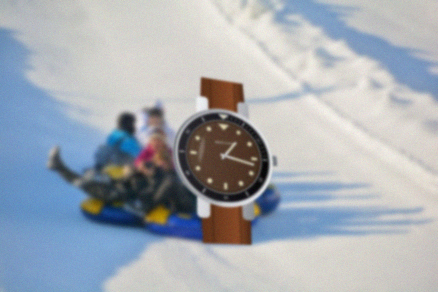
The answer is 1,17
